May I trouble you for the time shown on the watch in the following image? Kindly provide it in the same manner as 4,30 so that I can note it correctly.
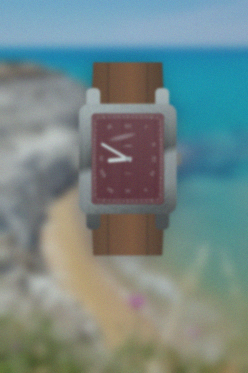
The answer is 8,50
